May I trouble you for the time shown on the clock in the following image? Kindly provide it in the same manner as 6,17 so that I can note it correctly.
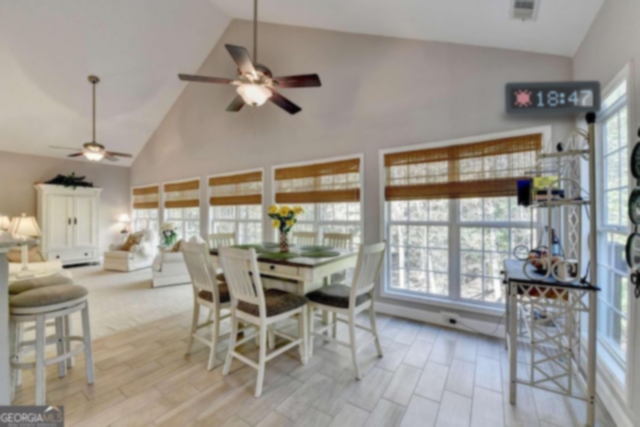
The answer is 18,47
